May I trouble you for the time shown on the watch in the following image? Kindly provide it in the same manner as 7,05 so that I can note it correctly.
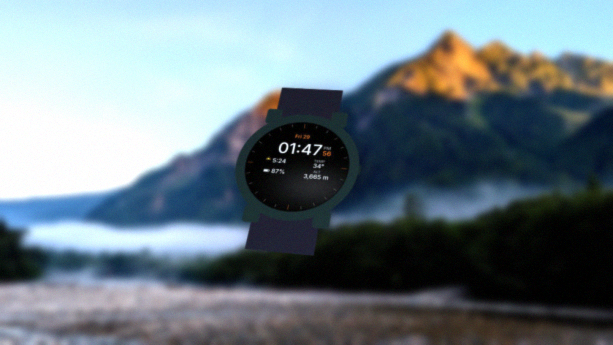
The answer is 1,47
